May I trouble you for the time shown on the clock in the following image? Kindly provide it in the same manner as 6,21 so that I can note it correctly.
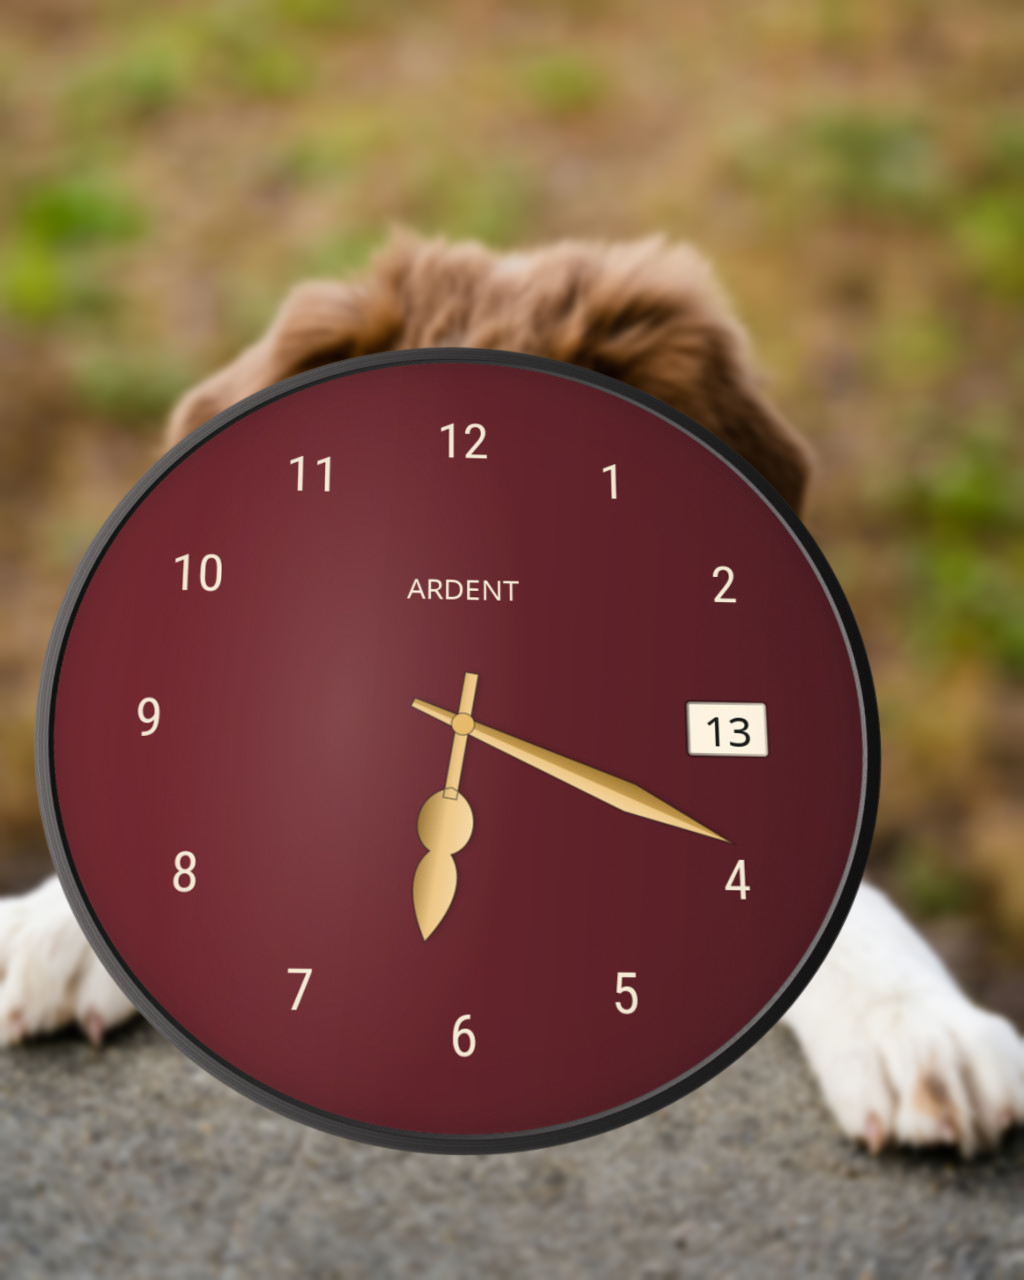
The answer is 6,19
